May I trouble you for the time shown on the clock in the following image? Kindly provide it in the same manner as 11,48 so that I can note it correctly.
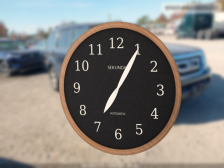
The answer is 7,05
